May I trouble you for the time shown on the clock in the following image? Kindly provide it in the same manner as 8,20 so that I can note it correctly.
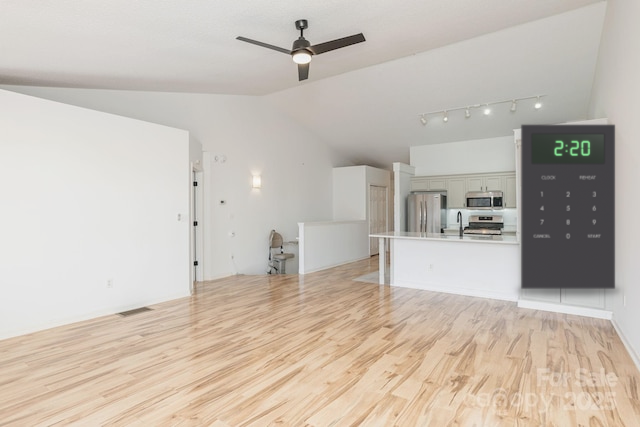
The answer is 2,20
